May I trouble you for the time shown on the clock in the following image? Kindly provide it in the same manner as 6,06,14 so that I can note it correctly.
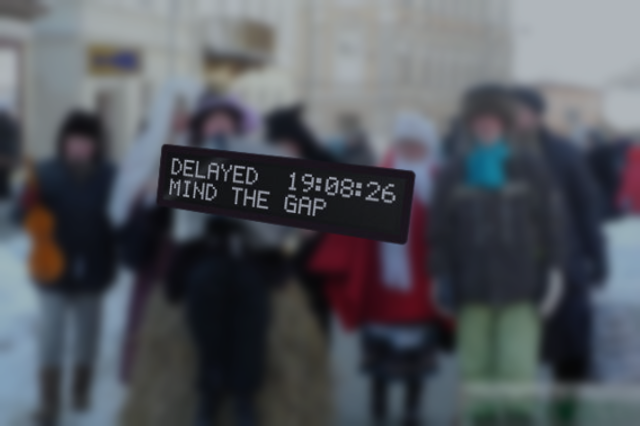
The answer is 19,08,26
